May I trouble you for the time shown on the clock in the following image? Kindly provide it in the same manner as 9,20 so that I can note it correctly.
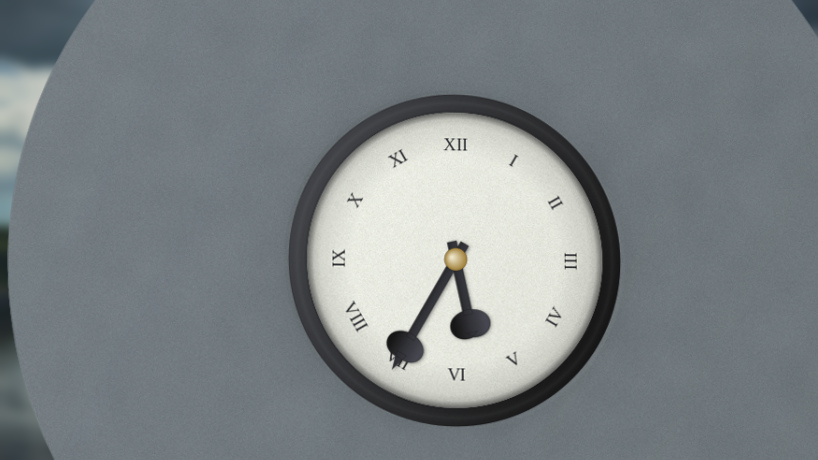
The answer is 5,35
